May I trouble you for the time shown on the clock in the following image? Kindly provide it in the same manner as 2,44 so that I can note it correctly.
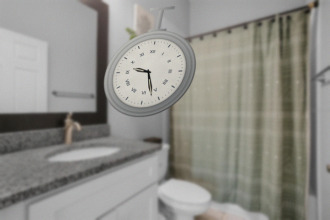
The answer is 9,27
